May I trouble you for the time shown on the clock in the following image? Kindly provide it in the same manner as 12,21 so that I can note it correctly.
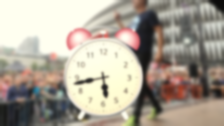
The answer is 5,43
